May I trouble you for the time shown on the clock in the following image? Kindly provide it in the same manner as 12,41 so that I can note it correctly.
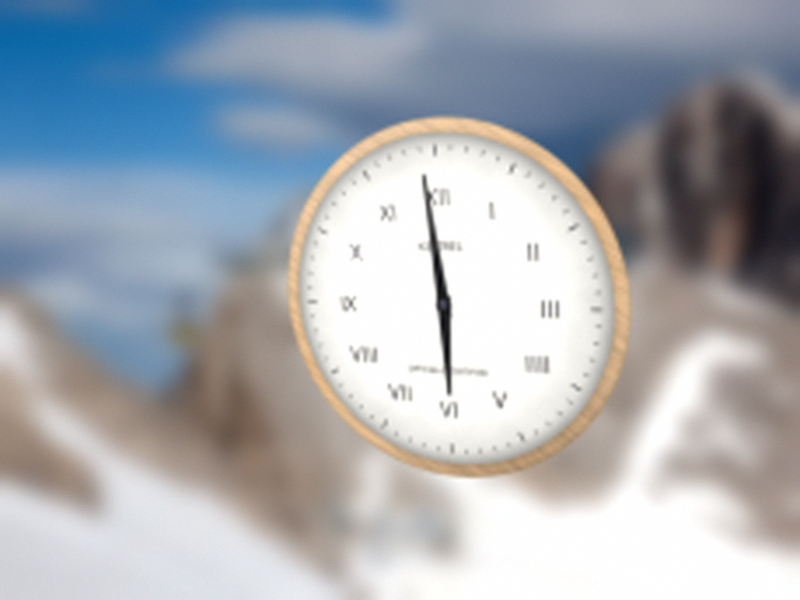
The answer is 5,59
